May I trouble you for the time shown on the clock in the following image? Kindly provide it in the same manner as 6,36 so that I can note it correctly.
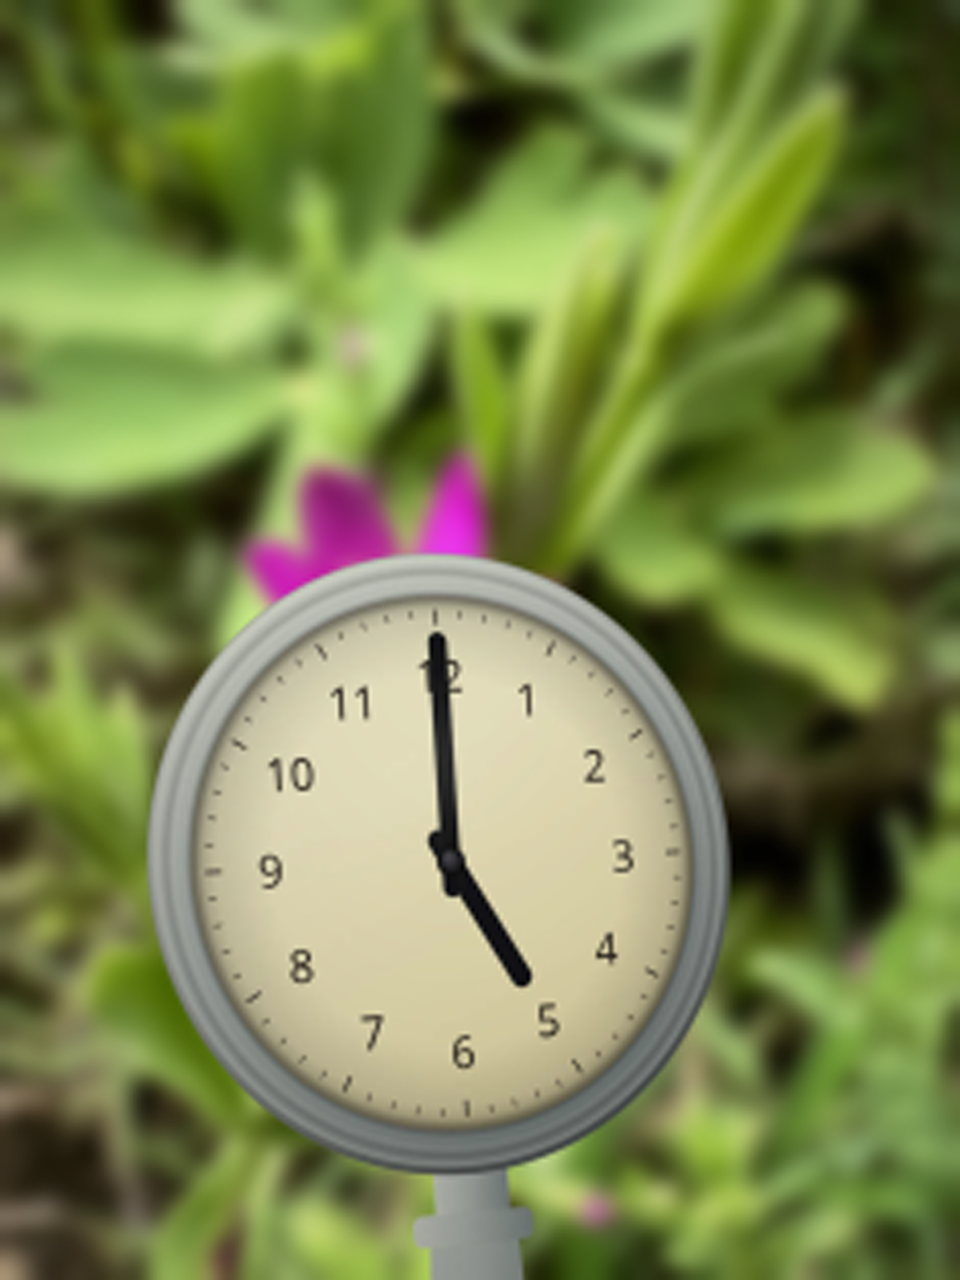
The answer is 5,00
